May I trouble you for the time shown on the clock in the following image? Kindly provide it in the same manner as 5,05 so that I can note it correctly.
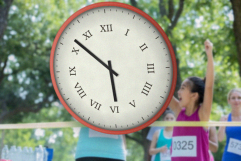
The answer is 5,52
